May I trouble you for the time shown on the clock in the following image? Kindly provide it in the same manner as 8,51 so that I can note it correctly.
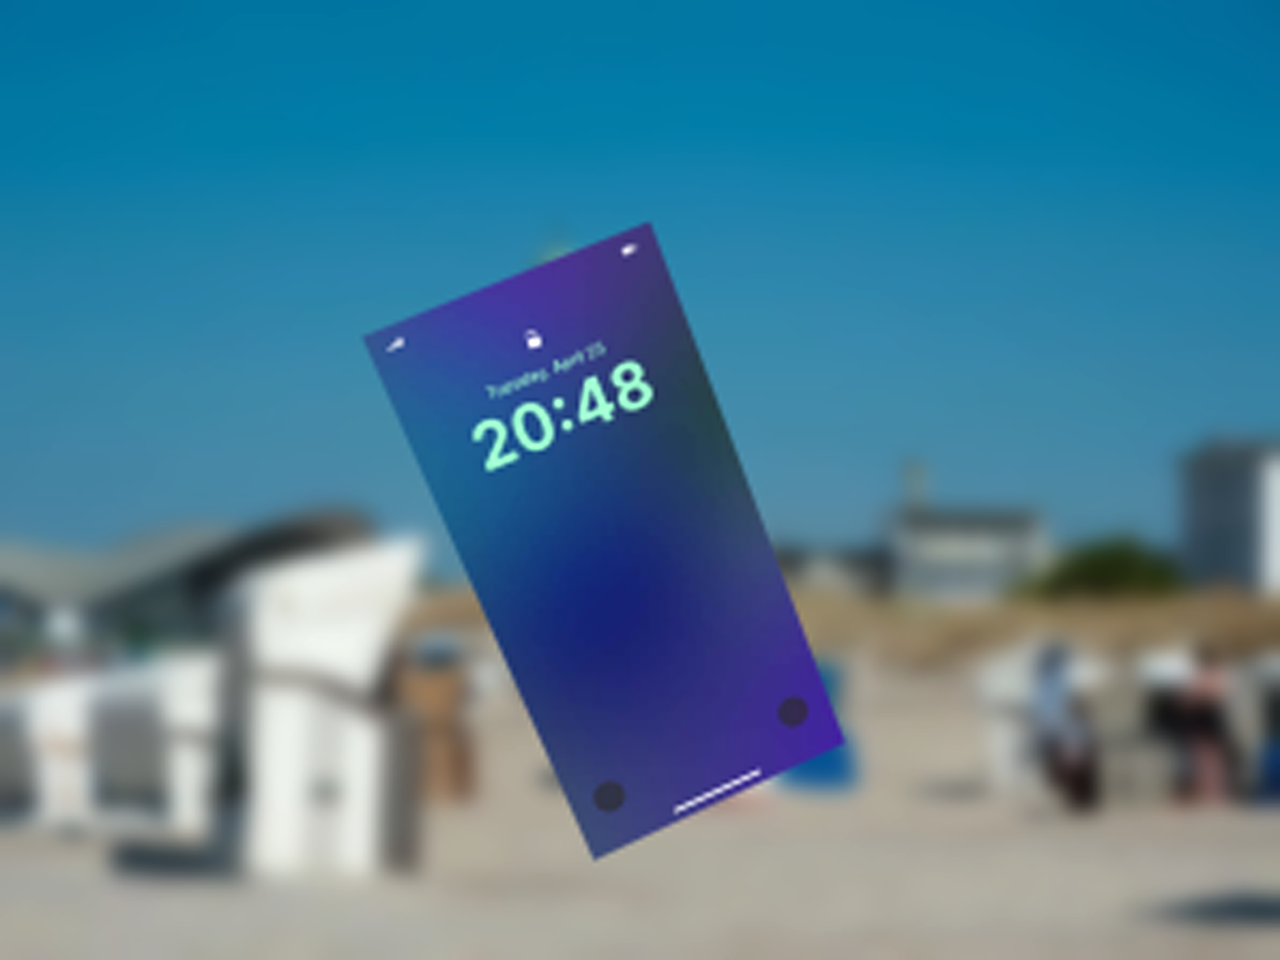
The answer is 20,48
